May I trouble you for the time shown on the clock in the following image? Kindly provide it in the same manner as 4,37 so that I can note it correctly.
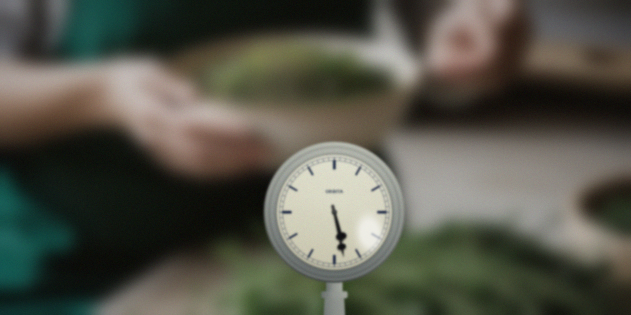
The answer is 5,28
